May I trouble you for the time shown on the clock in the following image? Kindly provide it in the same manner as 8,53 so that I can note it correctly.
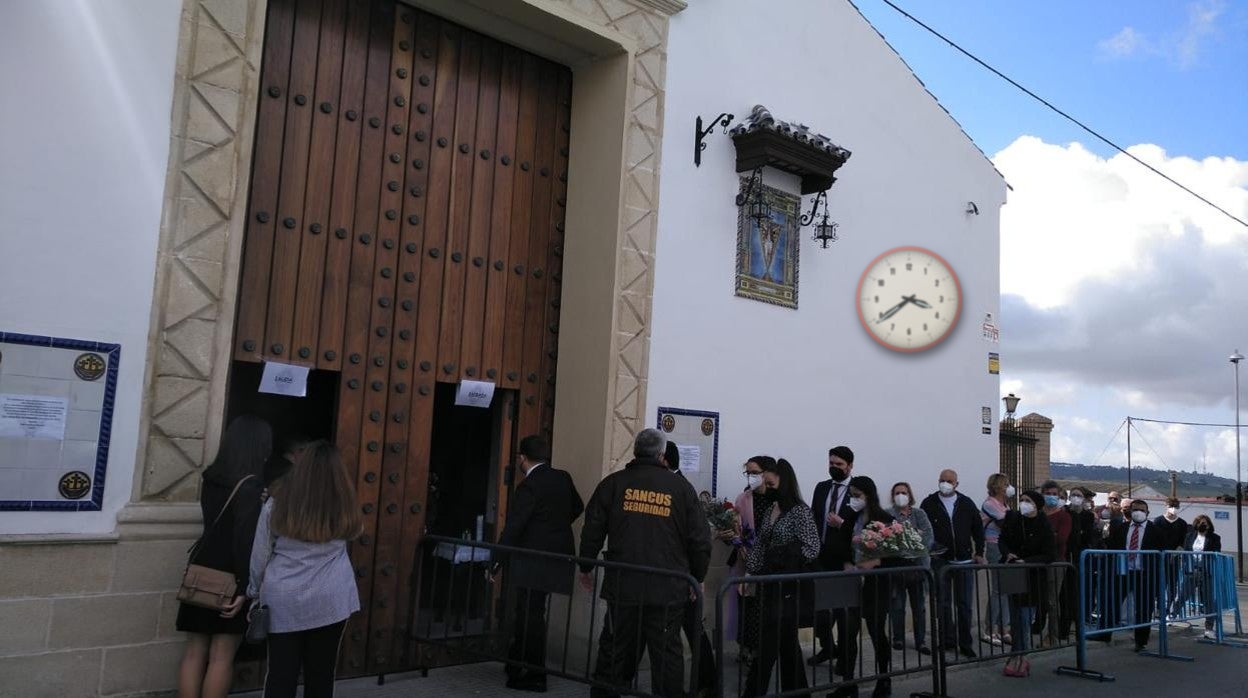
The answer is 3,39
